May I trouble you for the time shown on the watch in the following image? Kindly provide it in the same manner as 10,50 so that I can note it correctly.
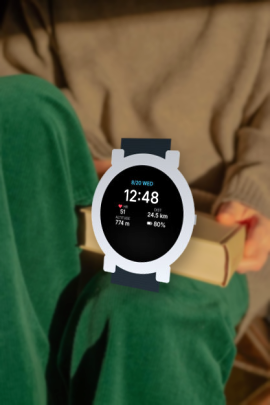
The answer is 12,48
